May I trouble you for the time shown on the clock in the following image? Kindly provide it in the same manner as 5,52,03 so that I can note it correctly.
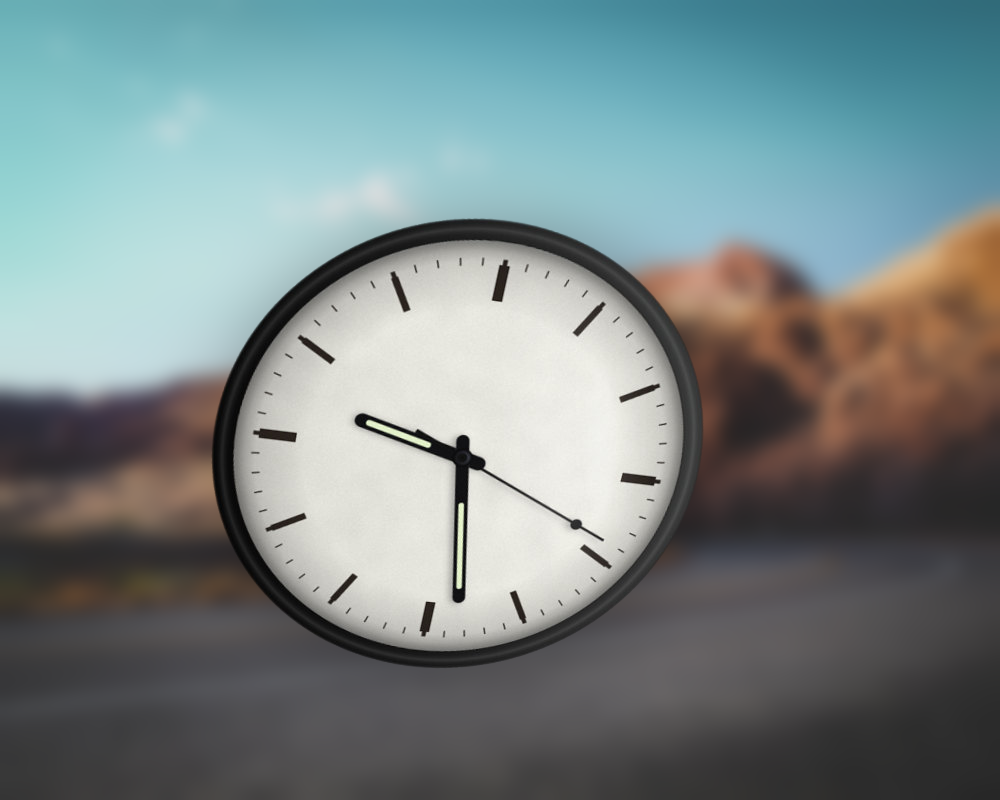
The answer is 9,28,19
